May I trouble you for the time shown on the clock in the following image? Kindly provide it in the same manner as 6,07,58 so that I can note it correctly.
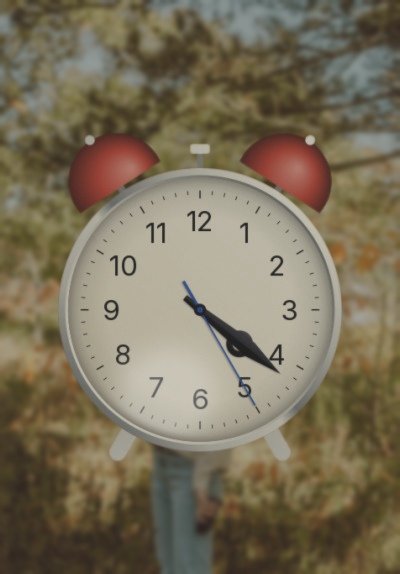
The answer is 4,21,25
